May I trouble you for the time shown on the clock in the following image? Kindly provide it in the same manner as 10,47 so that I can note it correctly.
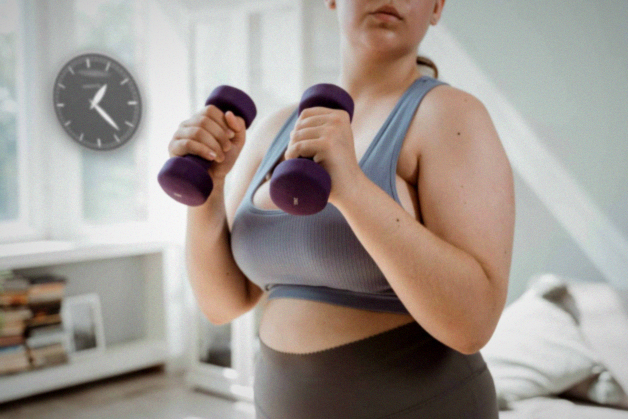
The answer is 1,23
